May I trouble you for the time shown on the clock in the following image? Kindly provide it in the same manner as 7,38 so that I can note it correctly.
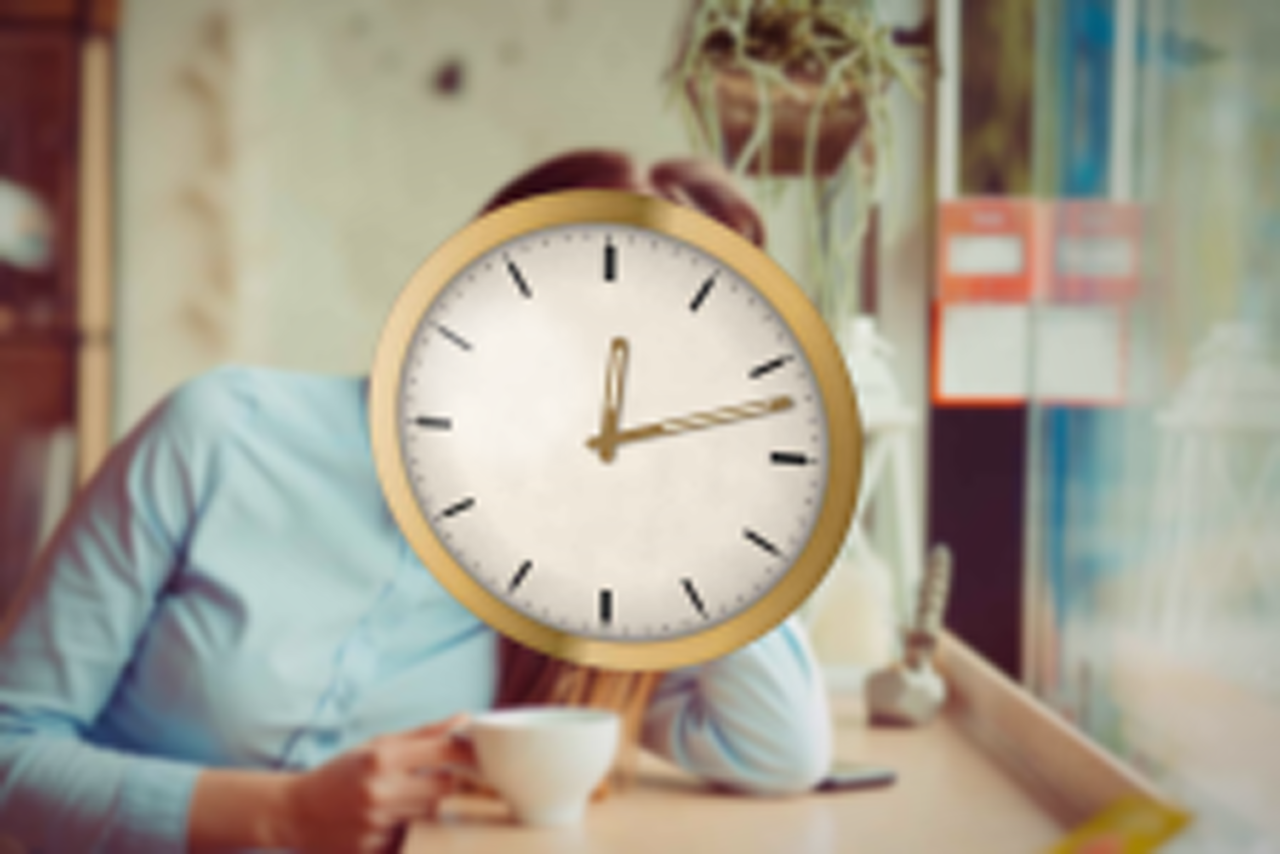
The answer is 12,12
